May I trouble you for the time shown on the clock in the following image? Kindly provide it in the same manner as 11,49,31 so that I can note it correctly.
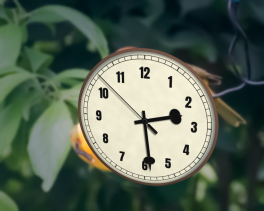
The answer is 2,28,52
